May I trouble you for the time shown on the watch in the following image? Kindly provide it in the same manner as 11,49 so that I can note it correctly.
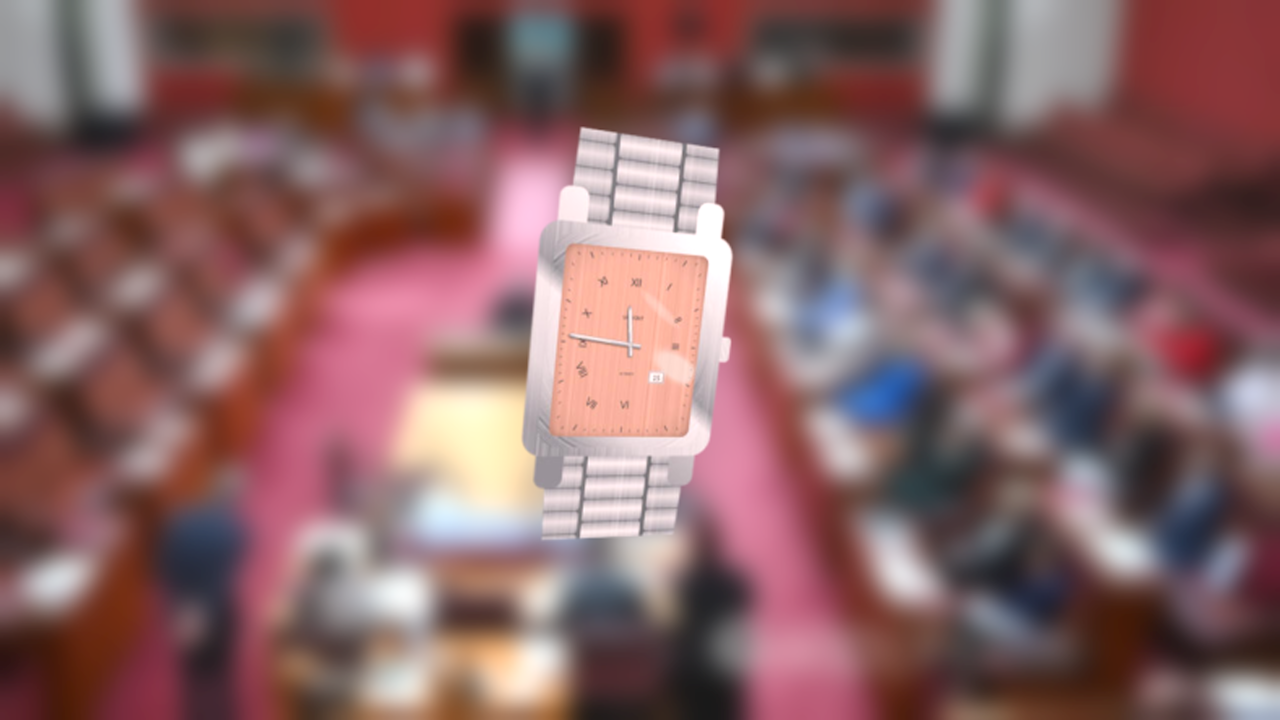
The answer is 11,46
